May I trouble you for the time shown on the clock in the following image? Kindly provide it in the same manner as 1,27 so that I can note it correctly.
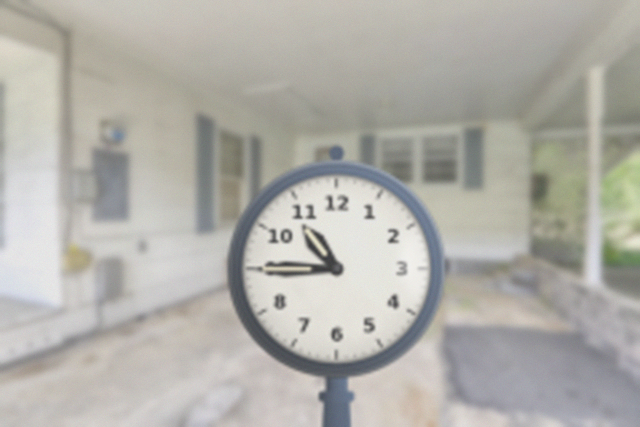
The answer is 10,45
